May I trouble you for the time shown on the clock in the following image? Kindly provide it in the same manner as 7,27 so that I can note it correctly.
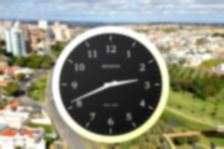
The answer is 2,41
